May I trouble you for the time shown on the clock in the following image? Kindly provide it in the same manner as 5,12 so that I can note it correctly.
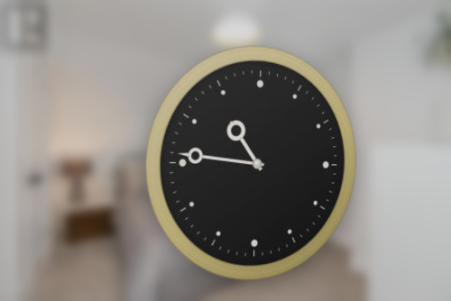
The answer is 10,46
